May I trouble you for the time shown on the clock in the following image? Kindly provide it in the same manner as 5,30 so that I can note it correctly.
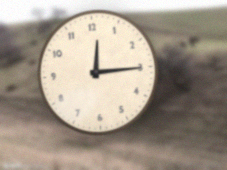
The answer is 12,15
